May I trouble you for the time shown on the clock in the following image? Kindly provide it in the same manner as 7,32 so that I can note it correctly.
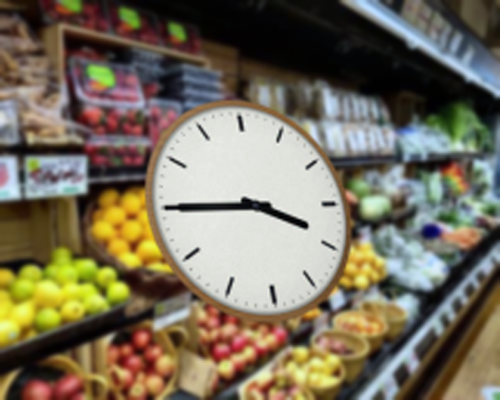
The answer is 3,45
